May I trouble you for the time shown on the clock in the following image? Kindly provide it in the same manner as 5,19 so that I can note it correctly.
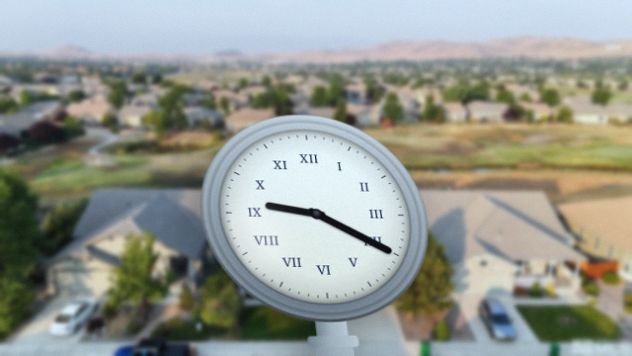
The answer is 9,20
